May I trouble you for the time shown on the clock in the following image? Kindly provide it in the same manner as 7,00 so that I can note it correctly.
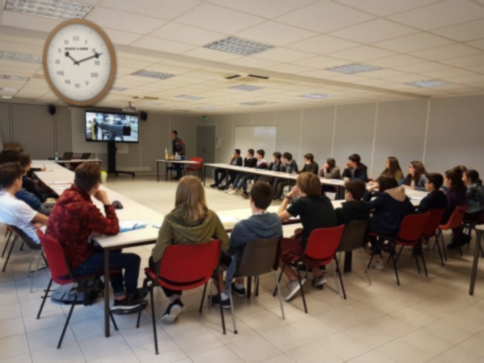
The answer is 10,12
